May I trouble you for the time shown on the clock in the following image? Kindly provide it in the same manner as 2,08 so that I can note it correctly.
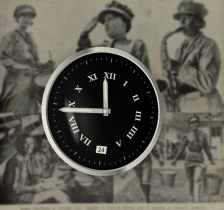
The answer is 11,44
